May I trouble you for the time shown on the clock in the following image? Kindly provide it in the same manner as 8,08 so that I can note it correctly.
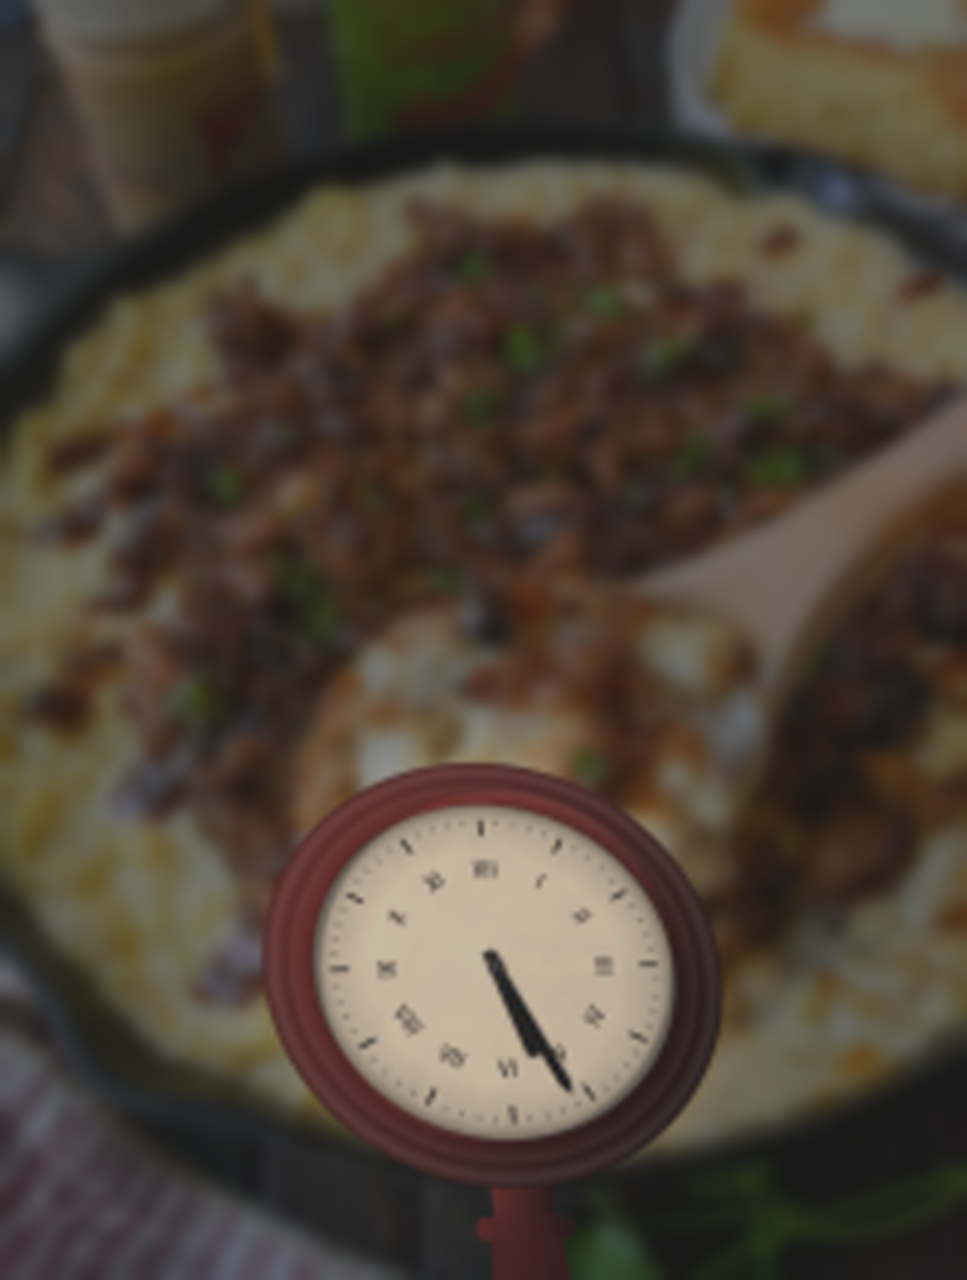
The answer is 5,26
